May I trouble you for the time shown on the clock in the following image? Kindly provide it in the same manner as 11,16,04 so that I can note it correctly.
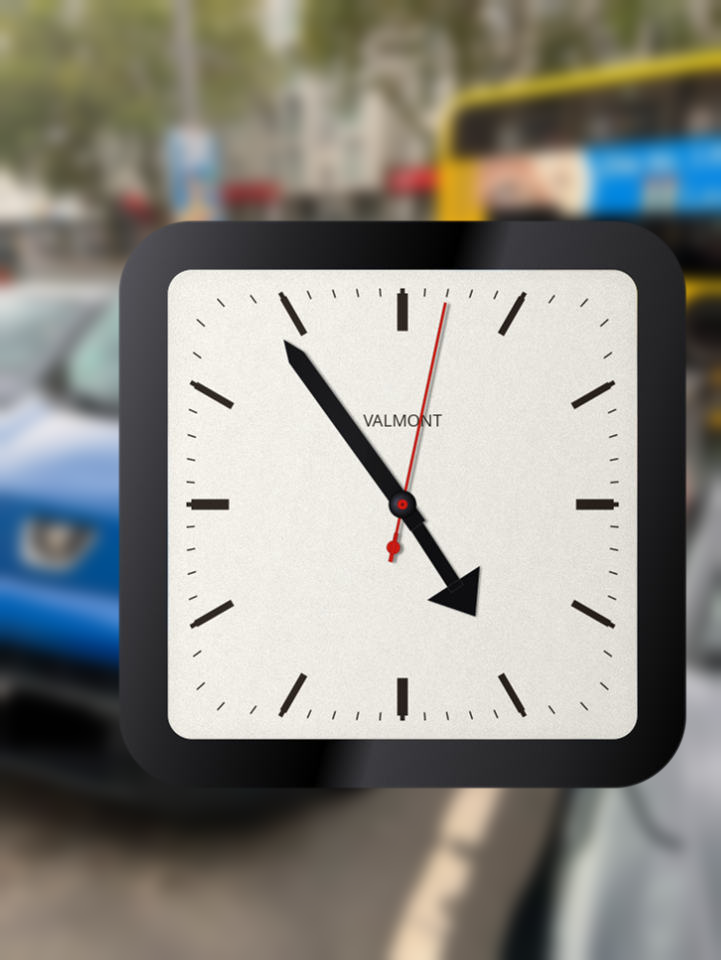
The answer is 4,54,02
